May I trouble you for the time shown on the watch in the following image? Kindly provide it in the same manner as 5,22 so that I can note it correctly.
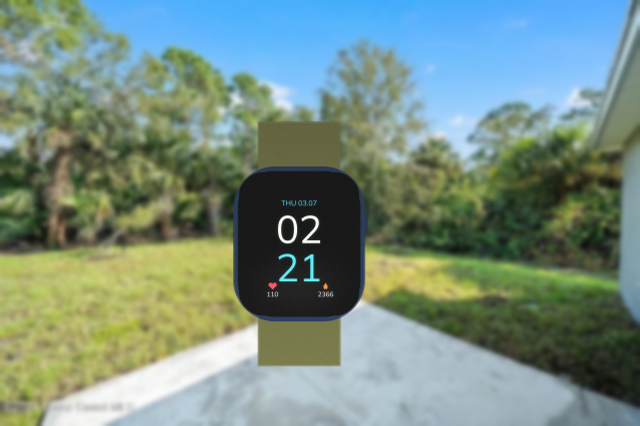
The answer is 2,21
